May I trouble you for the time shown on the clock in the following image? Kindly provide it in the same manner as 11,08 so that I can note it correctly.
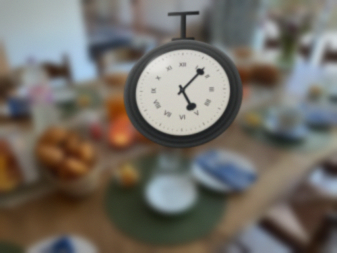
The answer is 5,07
